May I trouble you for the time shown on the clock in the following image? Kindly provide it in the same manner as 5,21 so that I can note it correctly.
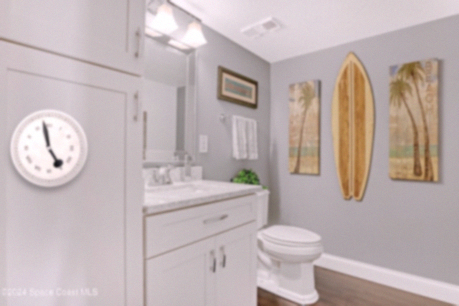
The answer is 4,58
